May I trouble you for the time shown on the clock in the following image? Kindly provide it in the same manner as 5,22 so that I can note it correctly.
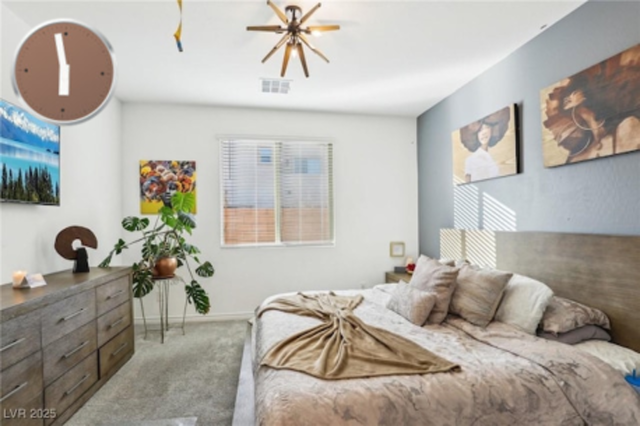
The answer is 5,58
